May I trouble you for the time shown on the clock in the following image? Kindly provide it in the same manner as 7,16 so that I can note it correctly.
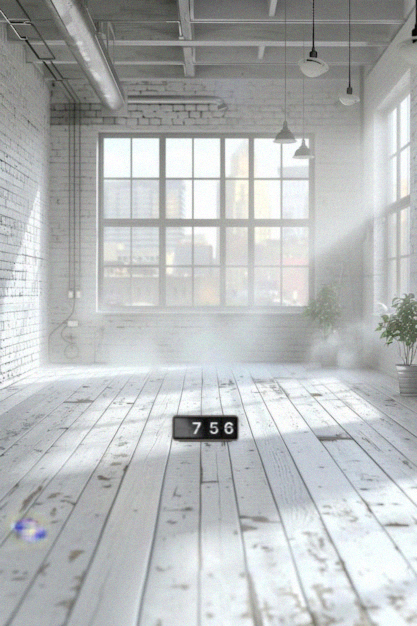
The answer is 7,56
